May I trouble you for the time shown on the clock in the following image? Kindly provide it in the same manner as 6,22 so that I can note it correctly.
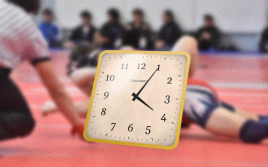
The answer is 4,05
